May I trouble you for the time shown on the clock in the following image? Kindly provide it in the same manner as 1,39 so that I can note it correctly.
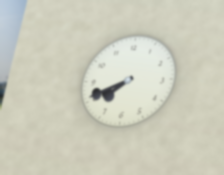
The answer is 7,41
